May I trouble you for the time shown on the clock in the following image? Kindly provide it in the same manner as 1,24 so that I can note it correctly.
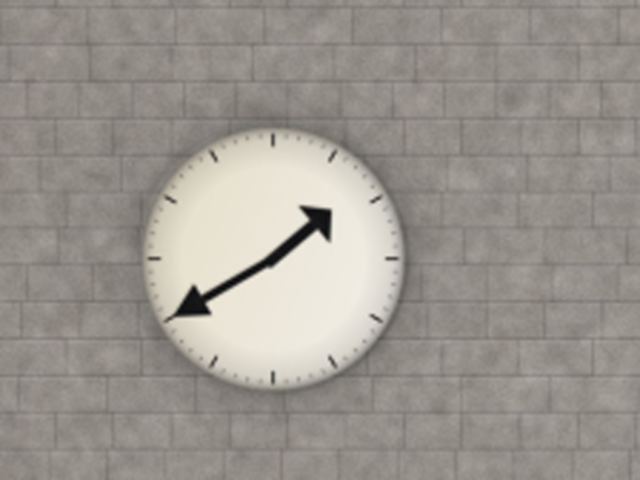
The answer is 1,40
